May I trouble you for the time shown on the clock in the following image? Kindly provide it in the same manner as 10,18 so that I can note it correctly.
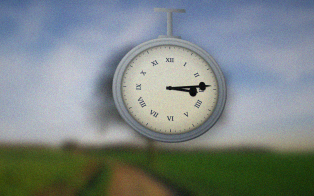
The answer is 3,14
